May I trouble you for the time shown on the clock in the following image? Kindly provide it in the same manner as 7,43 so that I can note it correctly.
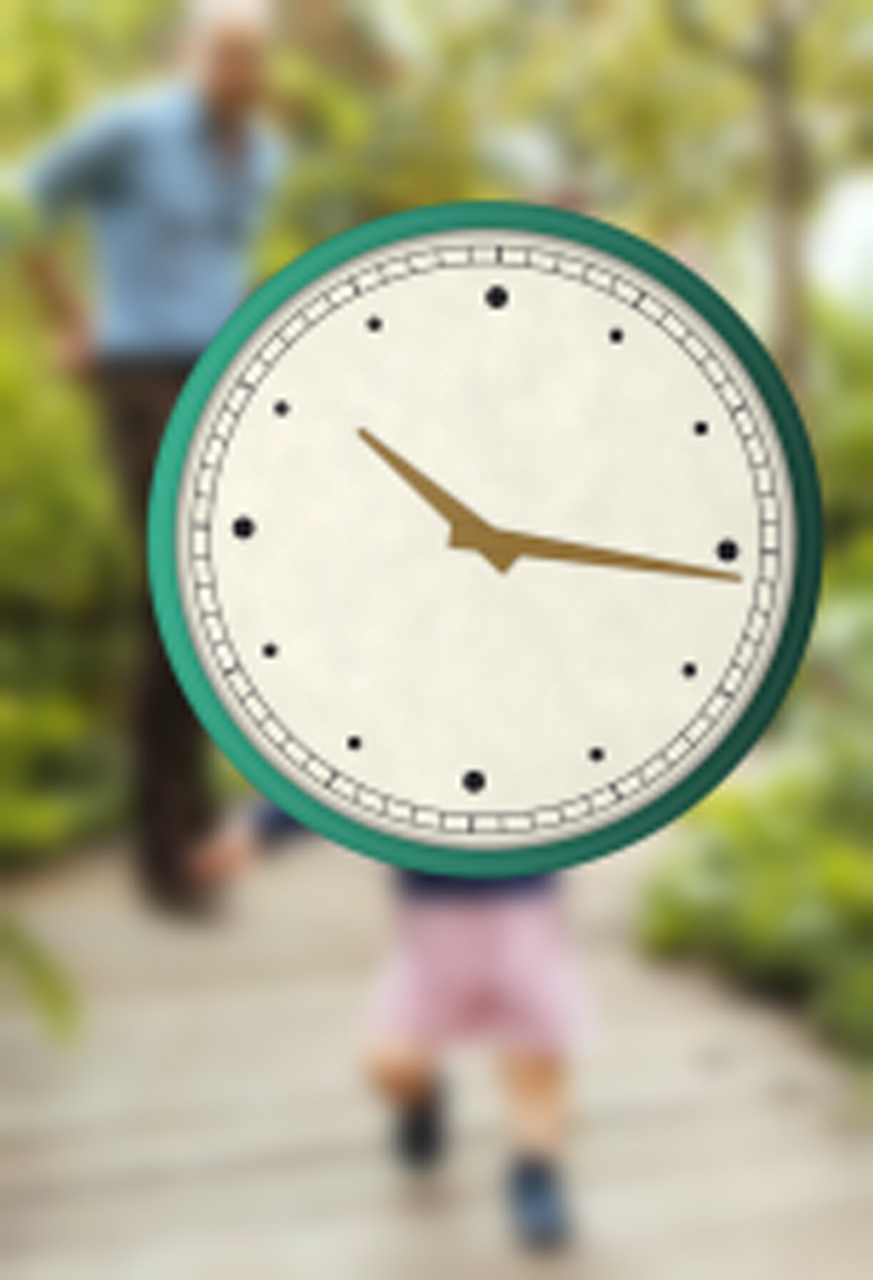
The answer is 10,16
